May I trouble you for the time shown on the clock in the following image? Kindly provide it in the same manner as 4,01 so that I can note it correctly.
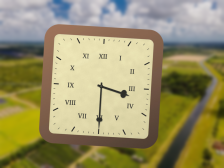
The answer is 3,30
